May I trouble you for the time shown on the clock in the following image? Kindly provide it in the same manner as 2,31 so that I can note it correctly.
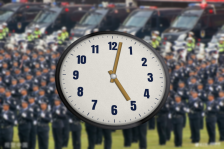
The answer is 5,02
